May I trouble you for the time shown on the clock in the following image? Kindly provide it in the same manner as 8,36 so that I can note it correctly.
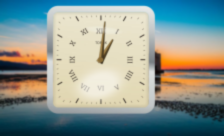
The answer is 1,01
